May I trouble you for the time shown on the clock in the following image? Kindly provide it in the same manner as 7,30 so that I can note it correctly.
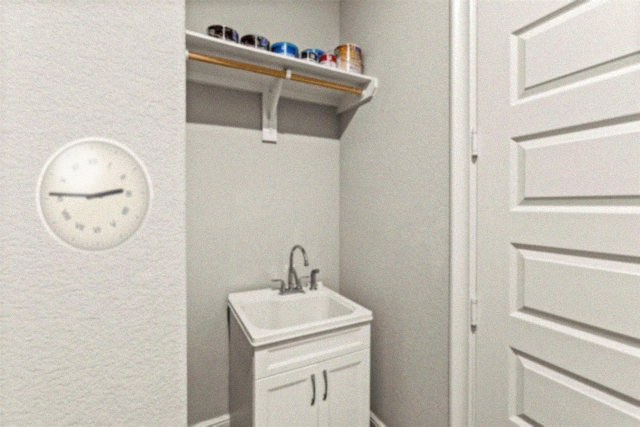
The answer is 2,46
